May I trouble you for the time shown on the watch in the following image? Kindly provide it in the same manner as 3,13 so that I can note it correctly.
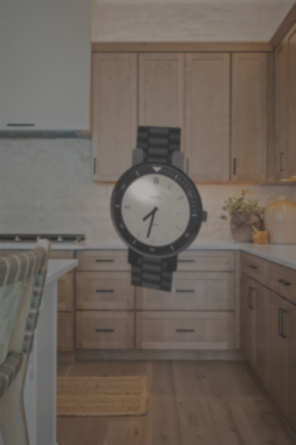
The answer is 7,32
